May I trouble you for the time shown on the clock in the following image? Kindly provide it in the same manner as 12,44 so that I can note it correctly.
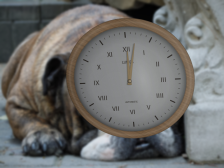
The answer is 12,02
